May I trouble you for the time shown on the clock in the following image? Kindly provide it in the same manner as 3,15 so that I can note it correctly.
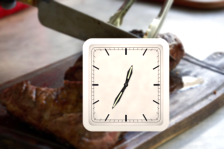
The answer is 12,35
